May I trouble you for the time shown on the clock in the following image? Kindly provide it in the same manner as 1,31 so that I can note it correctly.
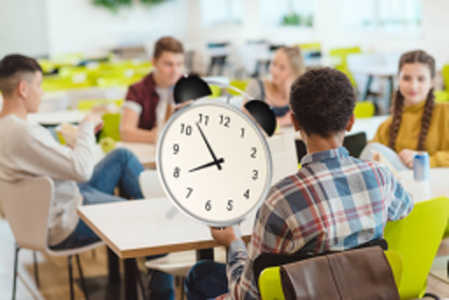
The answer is 7,53
